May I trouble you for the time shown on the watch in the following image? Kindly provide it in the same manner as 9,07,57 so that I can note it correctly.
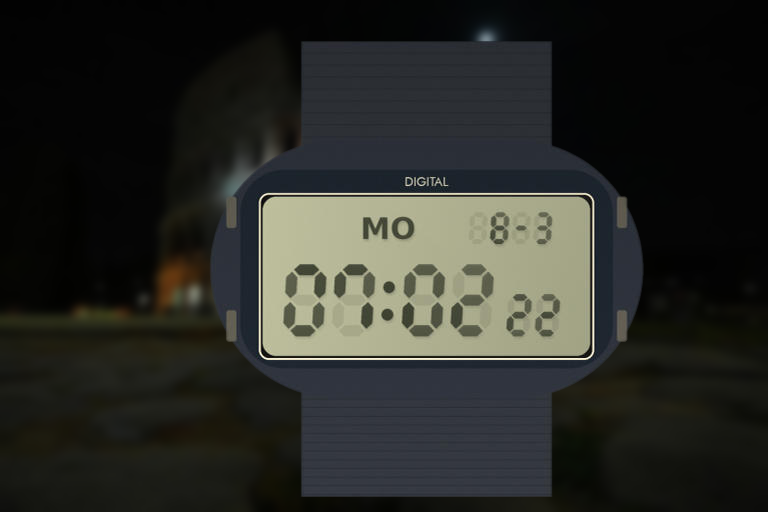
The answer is 7,02,22
